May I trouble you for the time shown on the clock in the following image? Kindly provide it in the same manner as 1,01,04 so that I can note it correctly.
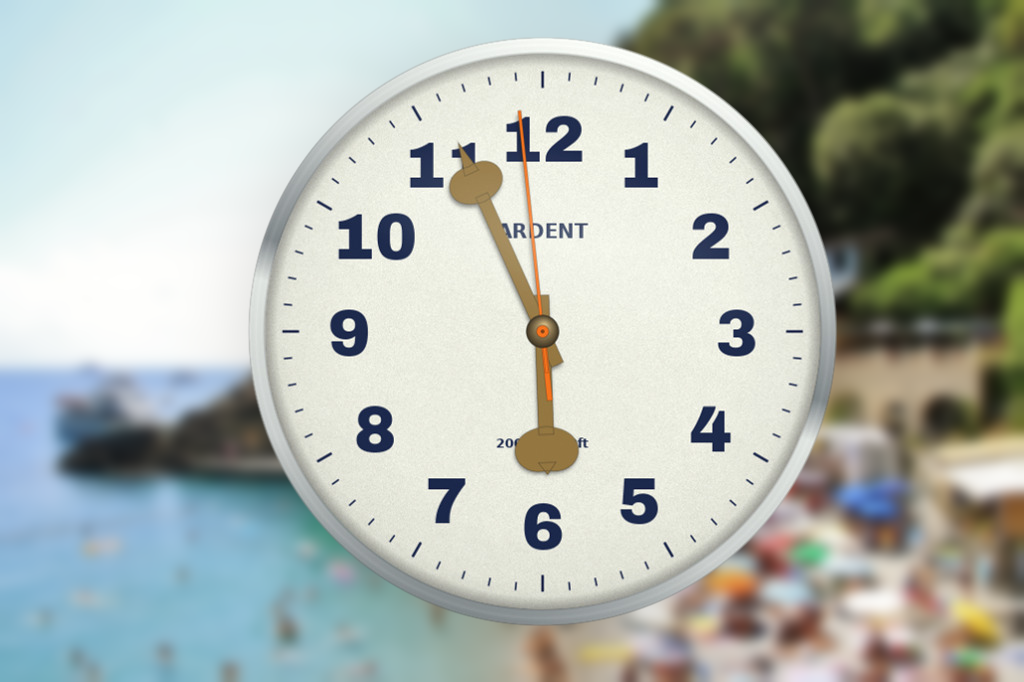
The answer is 5,55,59
